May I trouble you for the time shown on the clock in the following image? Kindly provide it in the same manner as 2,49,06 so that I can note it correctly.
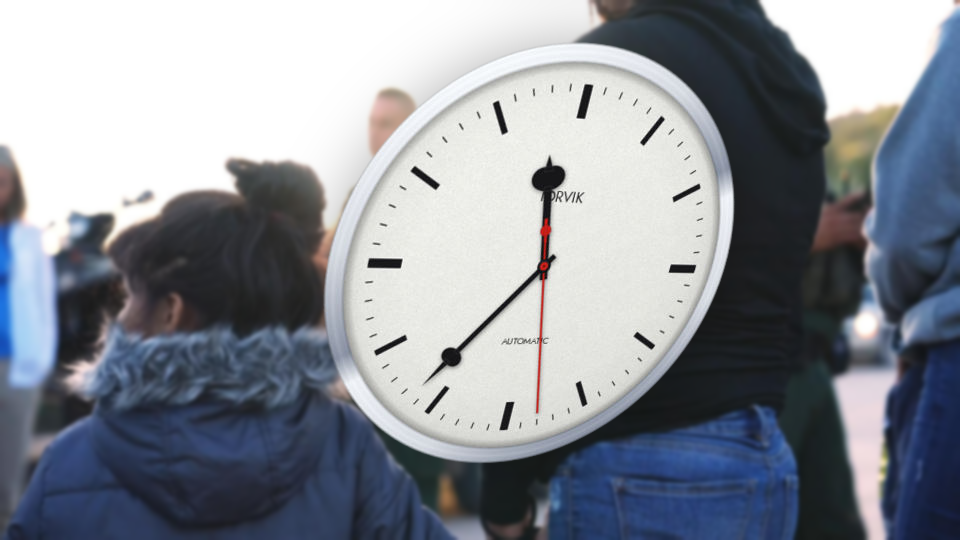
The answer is 11,36,28
